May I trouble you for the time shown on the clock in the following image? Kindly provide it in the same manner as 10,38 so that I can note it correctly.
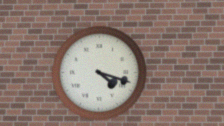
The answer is 4,18
